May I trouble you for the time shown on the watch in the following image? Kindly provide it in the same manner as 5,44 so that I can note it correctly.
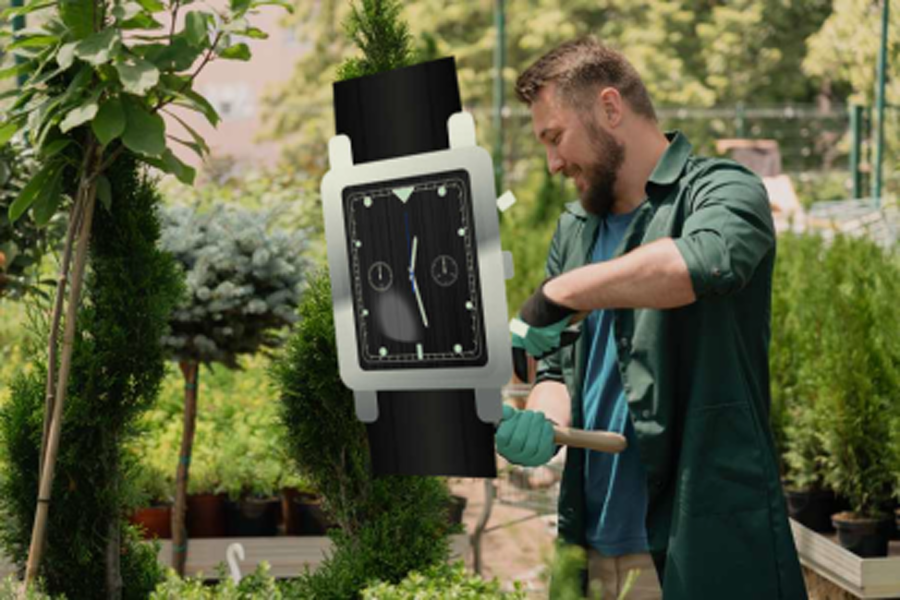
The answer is 12,28
